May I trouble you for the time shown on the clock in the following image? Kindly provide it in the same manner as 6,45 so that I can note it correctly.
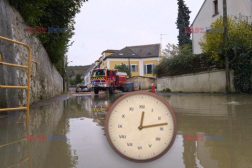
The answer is 12,13
